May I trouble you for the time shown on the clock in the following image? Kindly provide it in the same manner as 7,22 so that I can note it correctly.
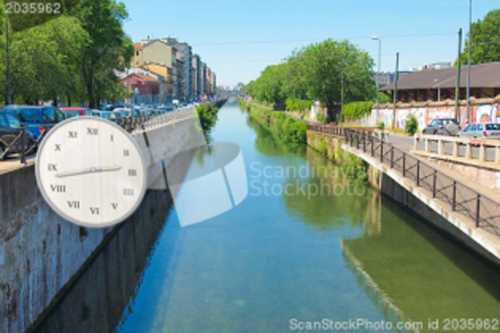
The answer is 2,43
